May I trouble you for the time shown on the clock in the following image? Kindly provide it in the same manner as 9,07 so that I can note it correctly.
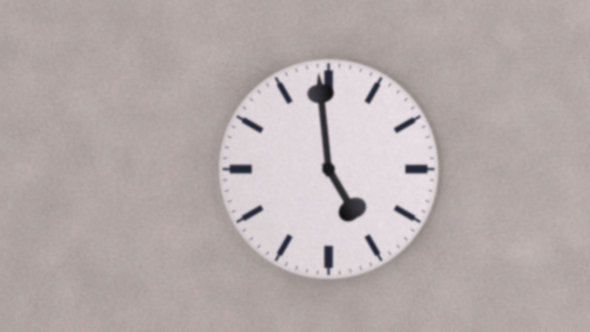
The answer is 4,59
